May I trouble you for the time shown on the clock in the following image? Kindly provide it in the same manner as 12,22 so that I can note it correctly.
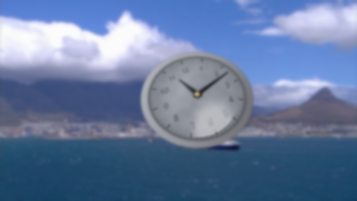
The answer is 11,12
